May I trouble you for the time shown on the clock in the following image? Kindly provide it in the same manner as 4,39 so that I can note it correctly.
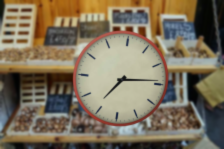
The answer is 7,14
